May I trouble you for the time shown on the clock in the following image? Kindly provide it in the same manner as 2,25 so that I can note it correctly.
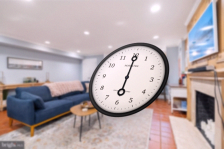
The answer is 6,00
